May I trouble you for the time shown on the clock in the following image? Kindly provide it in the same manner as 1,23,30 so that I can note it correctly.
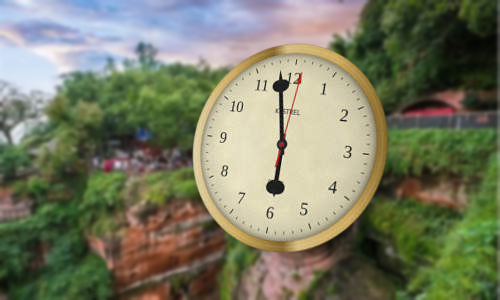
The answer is 5,58,01
